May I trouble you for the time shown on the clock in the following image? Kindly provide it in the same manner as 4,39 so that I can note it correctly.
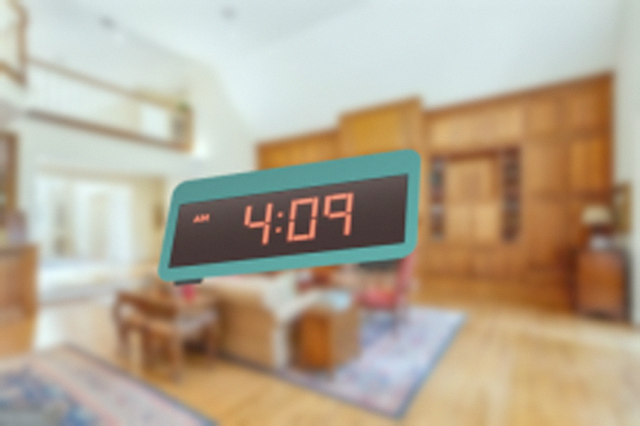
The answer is 4,09
